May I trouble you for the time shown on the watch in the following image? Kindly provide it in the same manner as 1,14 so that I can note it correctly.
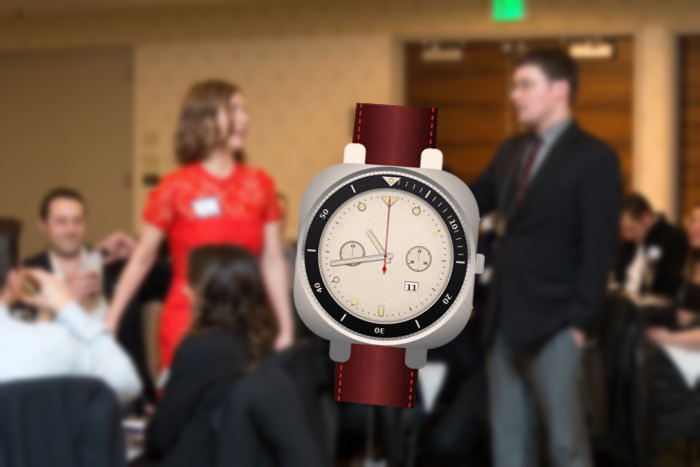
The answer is 10,43
